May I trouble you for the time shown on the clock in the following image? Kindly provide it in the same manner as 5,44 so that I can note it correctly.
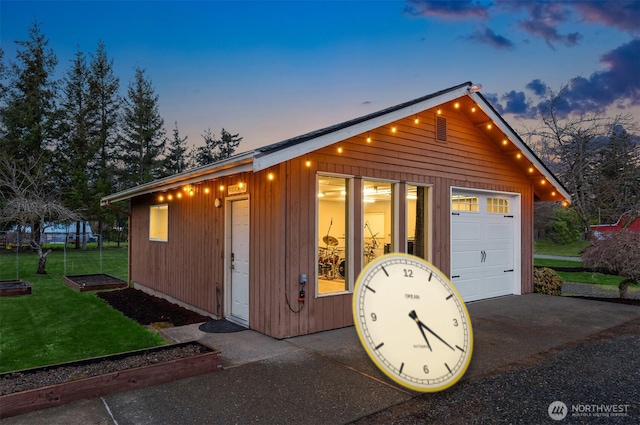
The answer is 5,21
